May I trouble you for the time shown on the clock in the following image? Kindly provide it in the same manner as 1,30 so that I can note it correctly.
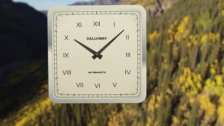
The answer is 10,08
